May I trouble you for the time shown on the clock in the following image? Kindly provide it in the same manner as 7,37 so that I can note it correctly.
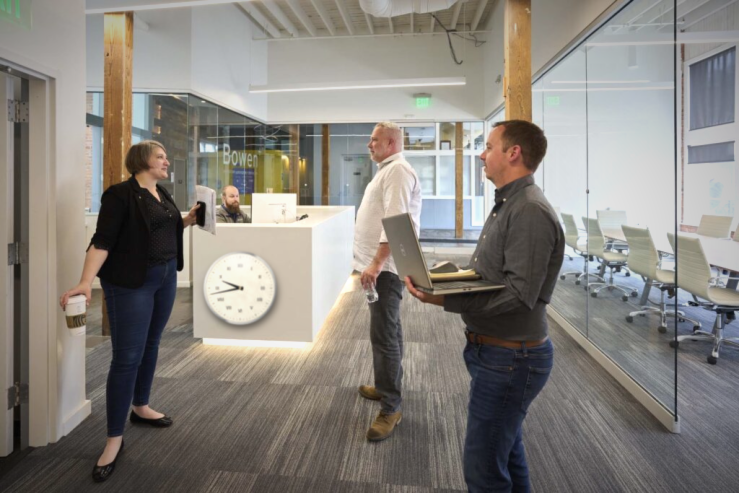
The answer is 9,43
